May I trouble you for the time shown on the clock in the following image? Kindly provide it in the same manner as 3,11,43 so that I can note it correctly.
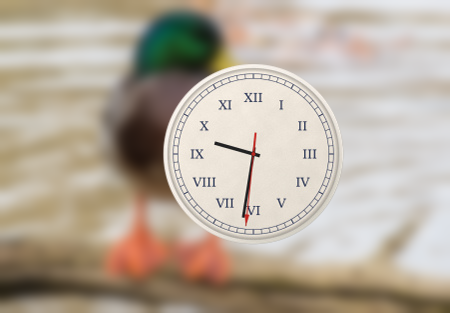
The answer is 9,31,31
